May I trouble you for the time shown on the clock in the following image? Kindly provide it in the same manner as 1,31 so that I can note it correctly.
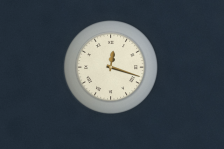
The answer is 12,18
